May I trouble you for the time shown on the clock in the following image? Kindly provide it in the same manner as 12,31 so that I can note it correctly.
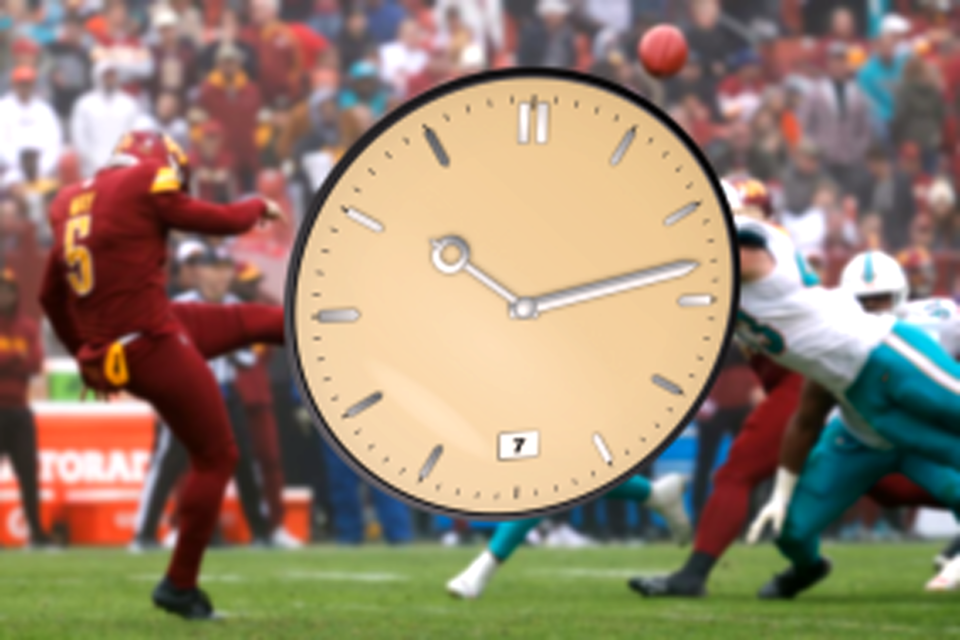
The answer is 10,13
